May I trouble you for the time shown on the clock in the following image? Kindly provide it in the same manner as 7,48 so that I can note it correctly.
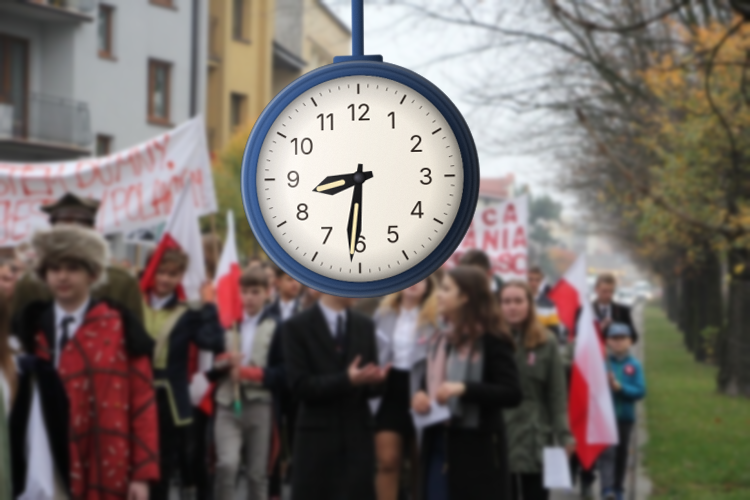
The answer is 8,31
